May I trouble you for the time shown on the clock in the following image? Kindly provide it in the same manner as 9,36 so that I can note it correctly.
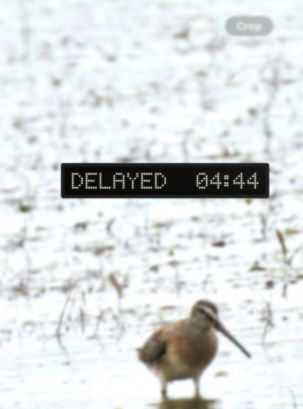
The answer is 4,44
